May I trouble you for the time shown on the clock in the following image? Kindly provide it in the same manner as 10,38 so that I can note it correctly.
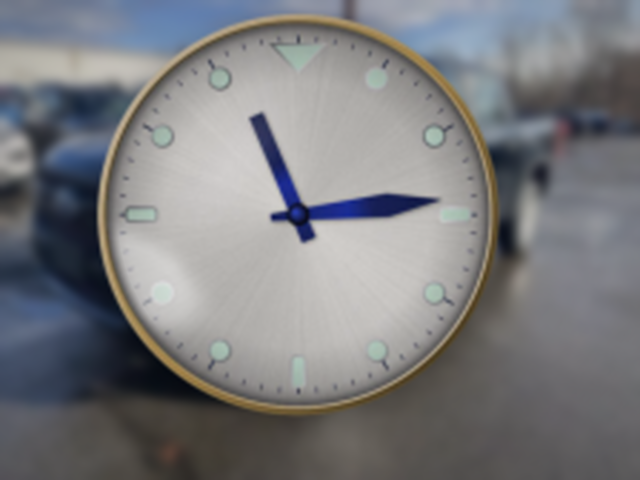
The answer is 11,14
